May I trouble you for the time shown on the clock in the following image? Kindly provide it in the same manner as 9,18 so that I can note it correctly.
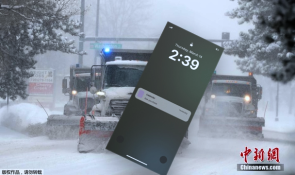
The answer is 2,39
